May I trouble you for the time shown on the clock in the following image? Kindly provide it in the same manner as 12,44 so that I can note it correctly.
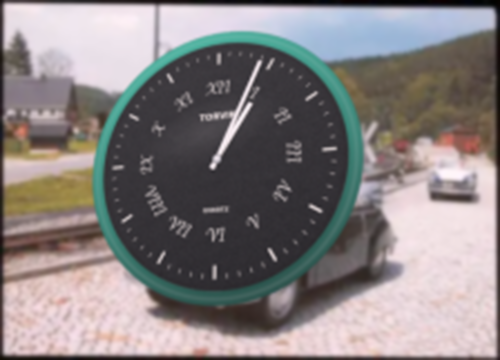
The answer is 1,04
